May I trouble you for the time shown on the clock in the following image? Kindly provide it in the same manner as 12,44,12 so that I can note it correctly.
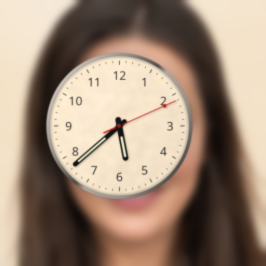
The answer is 5,38,11
